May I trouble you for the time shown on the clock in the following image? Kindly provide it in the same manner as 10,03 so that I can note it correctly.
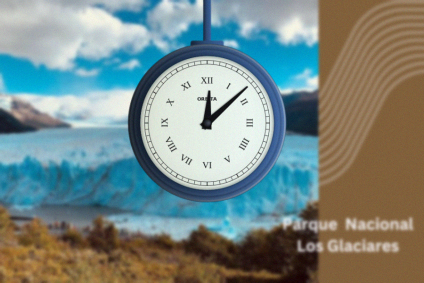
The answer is 12,08
